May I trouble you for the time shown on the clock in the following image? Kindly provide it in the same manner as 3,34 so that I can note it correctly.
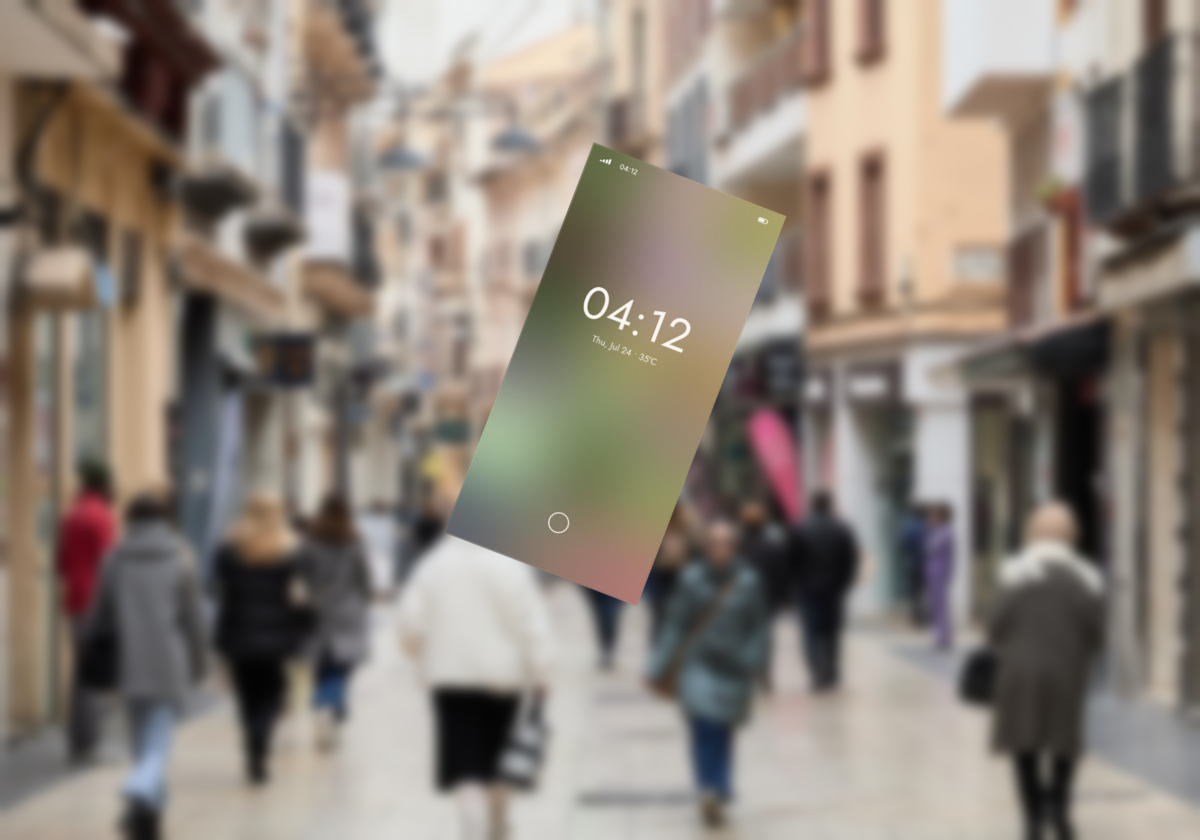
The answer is 4,12
